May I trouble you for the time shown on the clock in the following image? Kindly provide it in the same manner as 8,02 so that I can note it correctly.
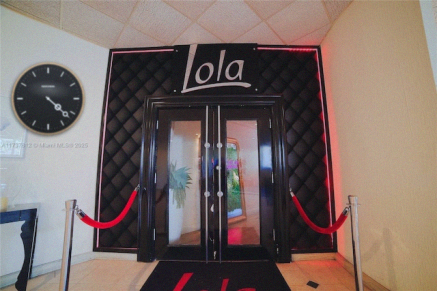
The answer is 4,22
